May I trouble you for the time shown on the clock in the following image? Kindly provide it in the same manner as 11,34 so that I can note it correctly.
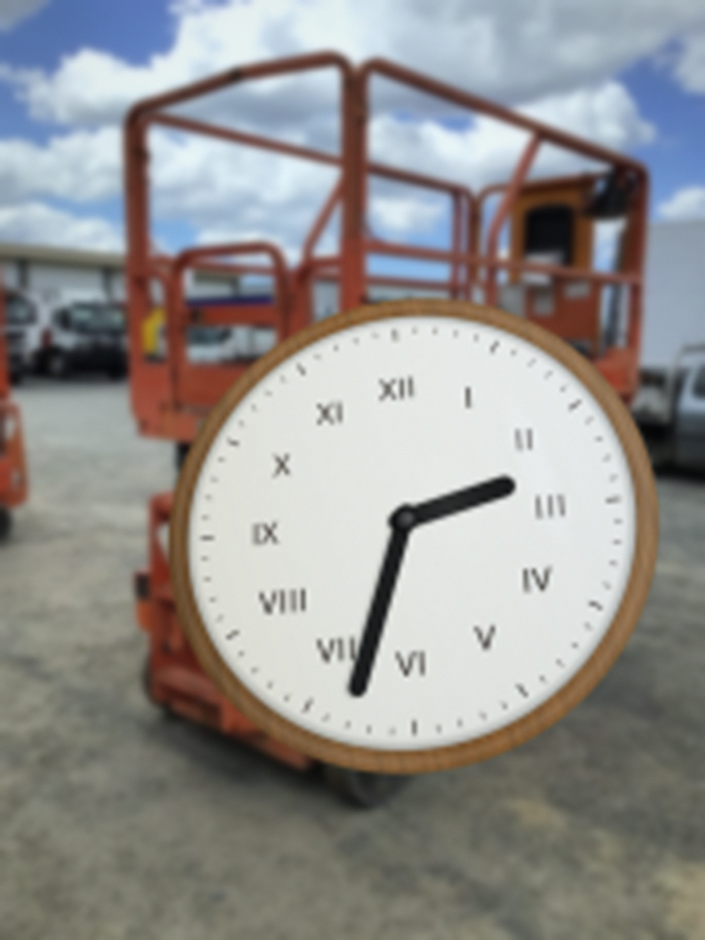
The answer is 2,33
